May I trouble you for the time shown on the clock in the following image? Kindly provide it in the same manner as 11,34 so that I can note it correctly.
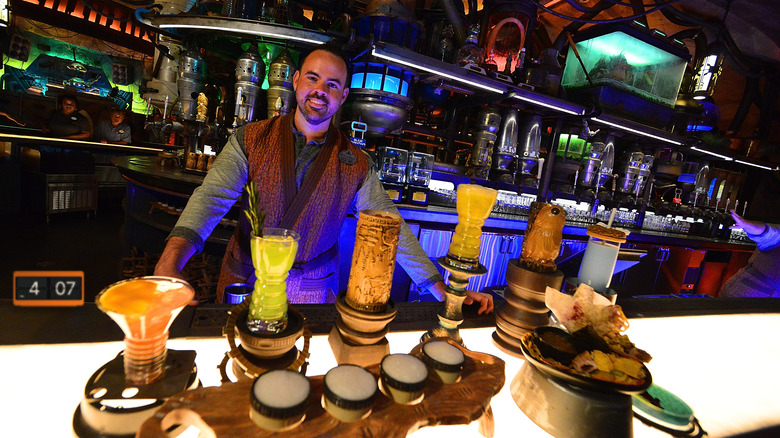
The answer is 4,07
